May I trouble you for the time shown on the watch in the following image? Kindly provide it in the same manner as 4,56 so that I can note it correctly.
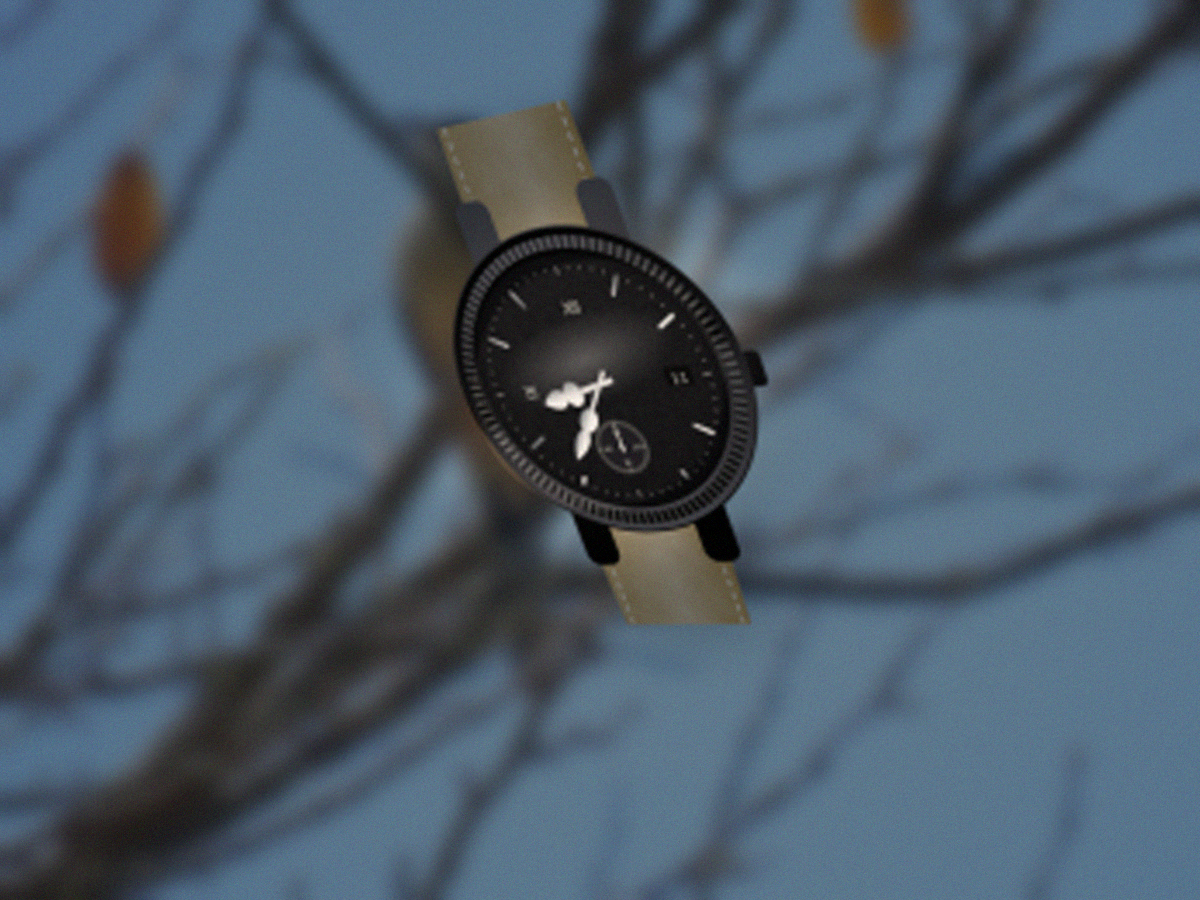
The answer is 8,36
